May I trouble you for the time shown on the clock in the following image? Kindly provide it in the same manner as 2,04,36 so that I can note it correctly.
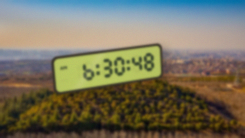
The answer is 6,30,48
